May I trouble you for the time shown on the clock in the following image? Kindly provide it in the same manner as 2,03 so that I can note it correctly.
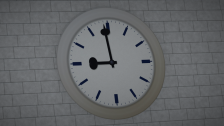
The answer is 8,59
